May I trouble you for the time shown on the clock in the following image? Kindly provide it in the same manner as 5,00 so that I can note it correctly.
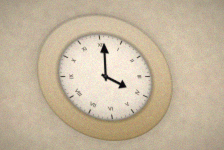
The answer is 4,01
